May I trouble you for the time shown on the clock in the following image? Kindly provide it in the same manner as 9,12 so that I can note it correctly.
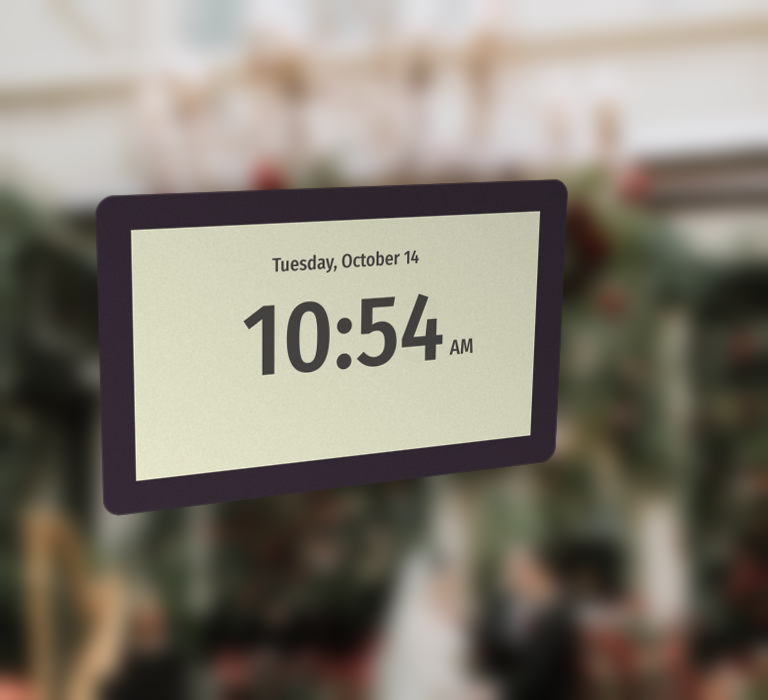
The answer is 10,54
